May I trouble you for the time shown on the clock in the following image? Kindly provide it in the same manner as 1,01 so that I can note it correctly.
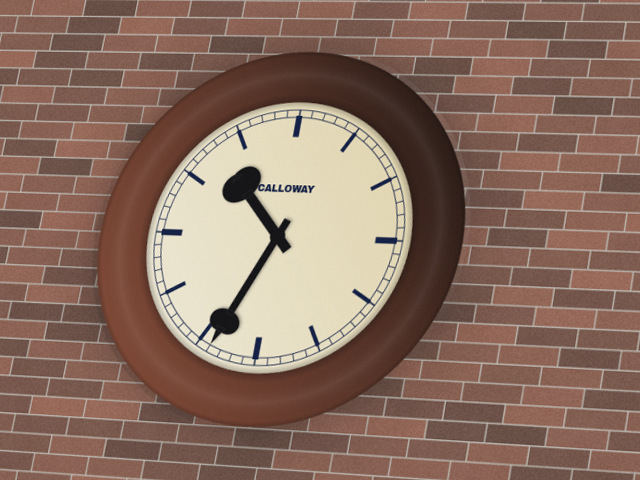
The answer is 10,34
